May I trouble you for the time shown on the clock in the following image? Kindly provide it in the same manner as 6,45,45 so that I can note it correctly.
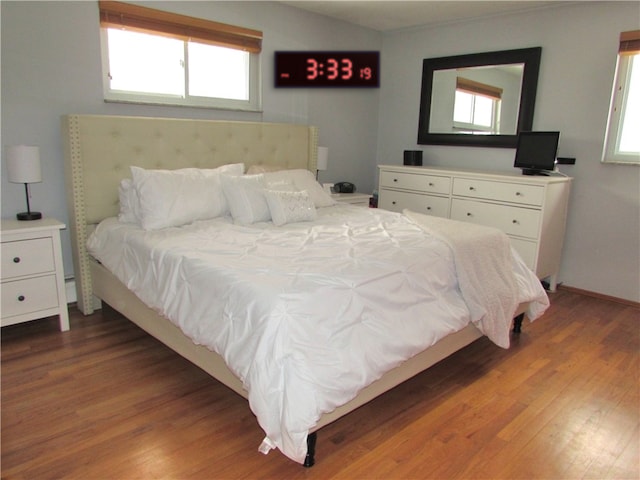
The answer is 3,33,19
